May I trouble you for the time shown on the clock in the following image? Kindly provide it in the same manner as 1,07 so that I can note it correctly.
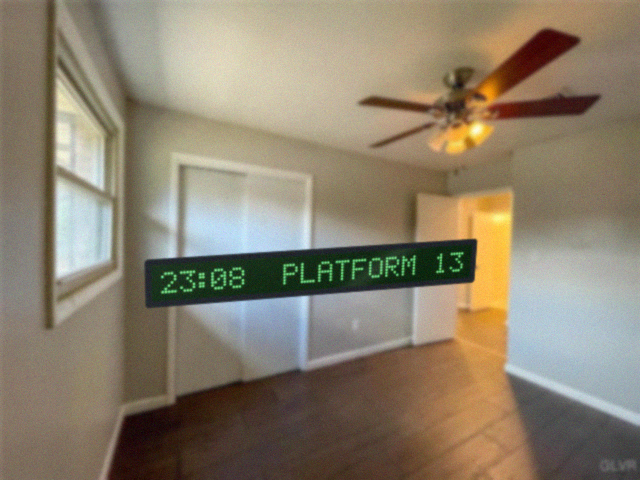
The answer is 23,08
